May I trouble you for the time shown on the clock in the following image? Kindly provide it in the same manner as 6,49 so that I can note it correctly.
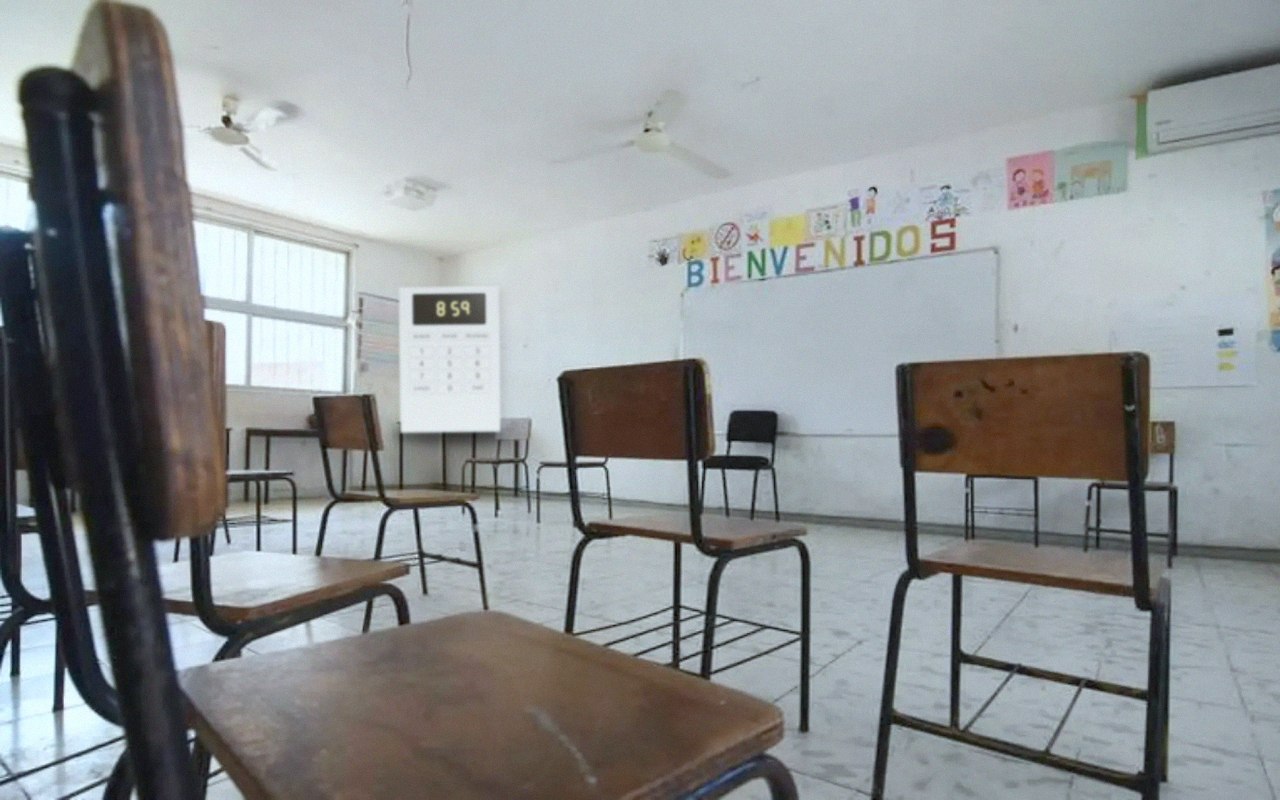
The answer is 8,59
